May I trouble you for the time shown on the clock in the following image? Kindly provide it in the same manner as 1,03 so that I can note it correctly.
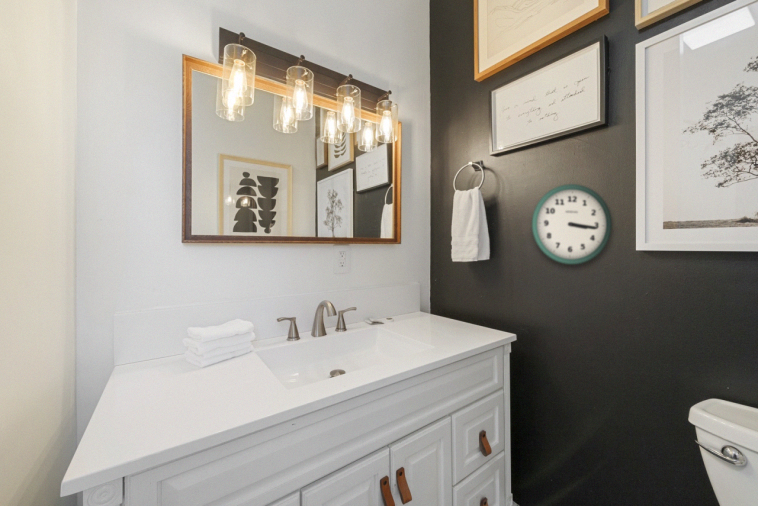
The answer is 3,16
